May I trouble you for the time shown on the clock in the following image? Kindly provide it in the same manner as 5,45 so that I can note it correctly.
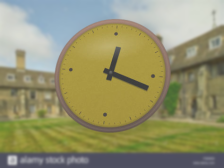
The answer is 12,18
